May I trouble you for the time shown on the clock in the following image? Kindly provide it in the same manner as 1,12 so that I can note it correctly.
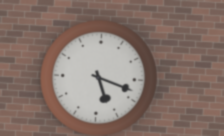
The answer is 5,18
